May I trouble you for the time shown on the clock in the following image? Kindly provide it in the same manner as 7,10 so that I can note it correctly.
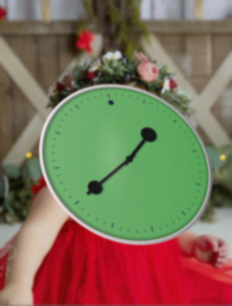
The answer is 1,40
